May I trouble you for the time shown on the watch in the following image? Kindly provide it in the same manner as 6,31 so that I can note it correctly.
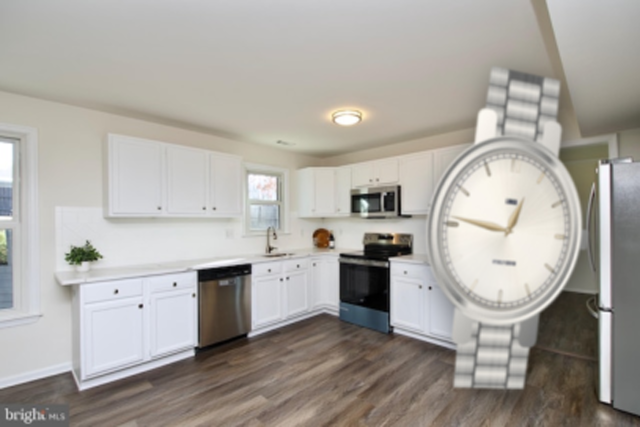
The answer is 12,46
